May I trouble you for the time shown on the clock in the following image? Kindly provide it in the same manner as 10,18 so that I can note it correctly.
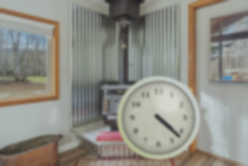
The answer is 4,22
